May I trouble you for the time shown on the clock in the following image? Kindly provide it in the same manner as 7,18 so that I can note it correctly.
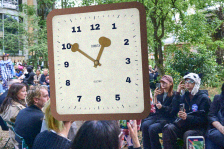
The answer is 12,51
